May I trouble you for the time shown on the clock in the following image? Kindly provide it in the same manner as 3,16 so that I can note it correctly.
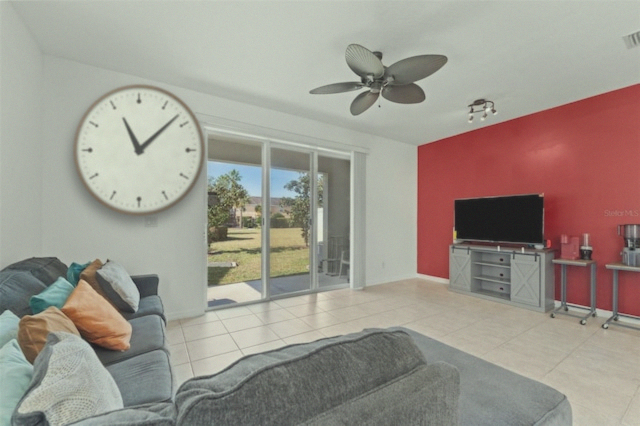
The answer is 11,08
